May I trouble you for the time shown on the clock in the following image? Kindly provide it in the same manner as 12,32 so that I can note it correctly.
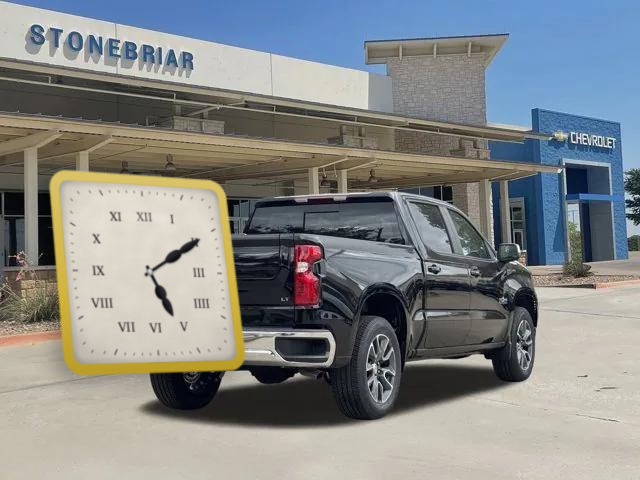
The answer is 5,10
